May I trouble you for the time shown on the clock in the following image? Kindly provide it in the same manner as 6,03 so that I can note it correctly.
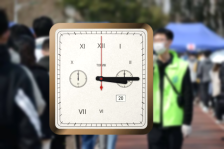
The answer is 3,15
